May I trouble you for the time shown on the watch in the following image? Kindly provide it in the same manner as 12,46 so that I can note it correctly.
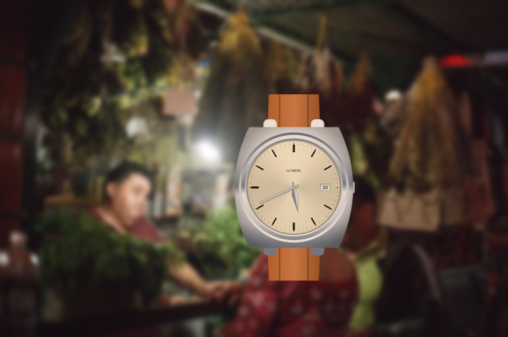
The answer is 5,41
